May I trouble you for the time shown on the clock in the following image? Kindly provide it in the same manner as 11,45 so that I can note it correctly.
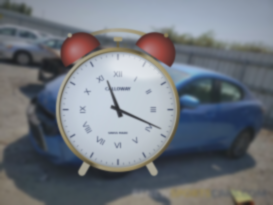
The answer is 11,19
